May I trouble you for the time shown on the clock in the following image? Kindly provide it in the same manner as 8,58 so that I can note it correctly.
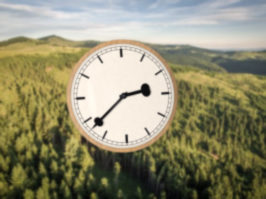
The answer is 2,38
